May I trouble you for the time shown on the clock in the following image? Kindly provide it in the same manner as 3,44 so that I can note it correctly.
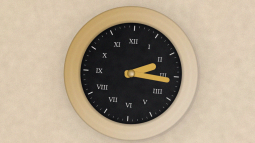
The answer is 2,16
